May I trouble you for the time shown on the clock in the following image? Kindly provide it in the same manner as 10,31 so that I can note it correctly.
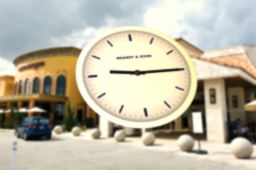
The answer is 9,15
